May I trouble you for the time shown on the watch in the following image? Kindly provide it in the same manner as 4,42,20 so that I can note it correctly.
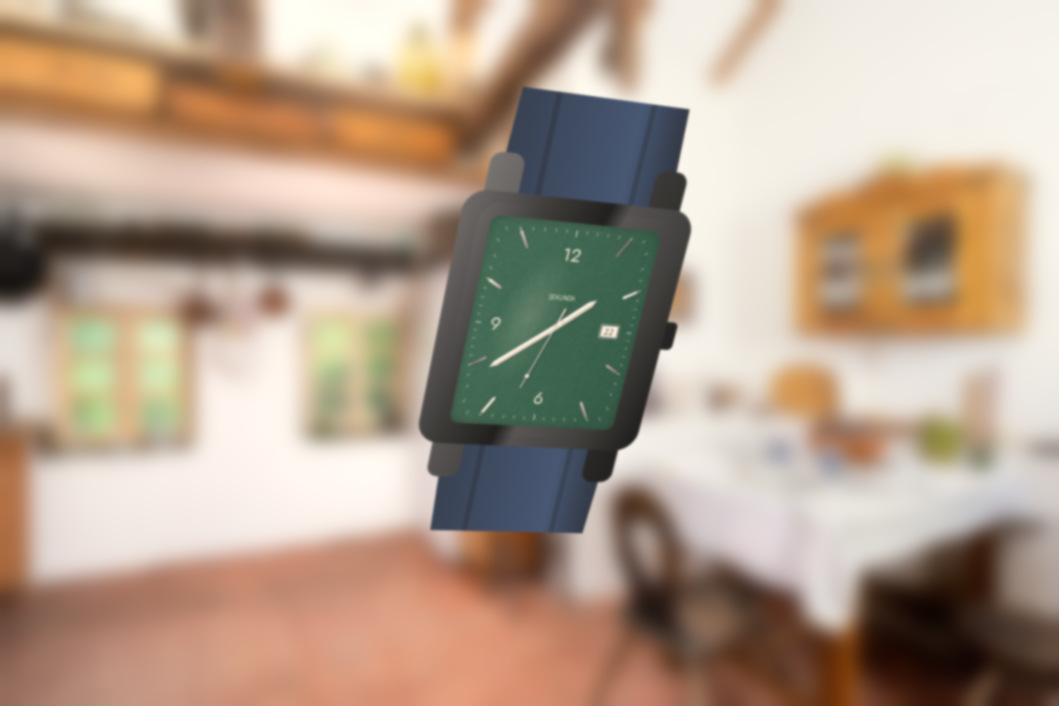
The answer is 1,38,33
